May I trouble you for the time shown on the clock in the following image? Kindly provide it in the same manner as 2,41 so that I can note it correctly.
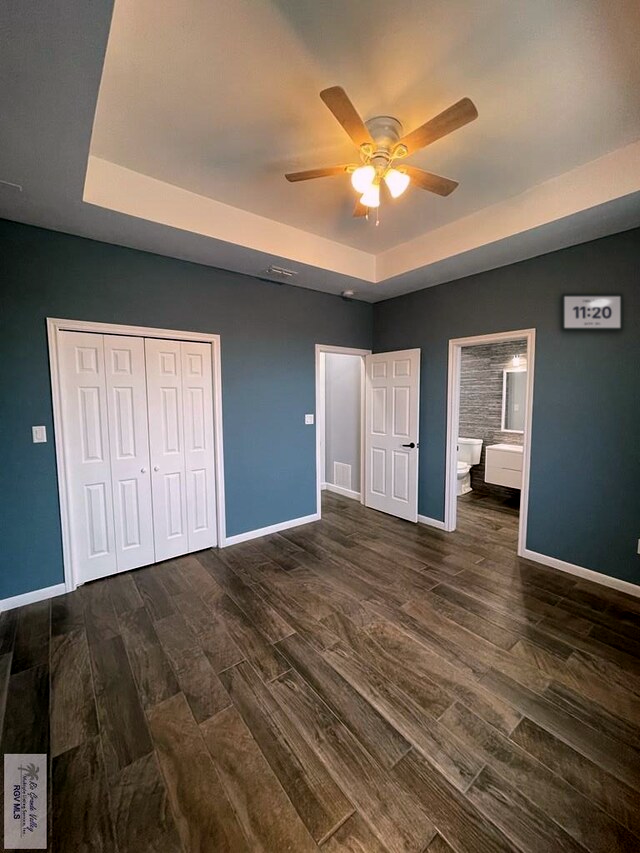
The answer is 11,20
